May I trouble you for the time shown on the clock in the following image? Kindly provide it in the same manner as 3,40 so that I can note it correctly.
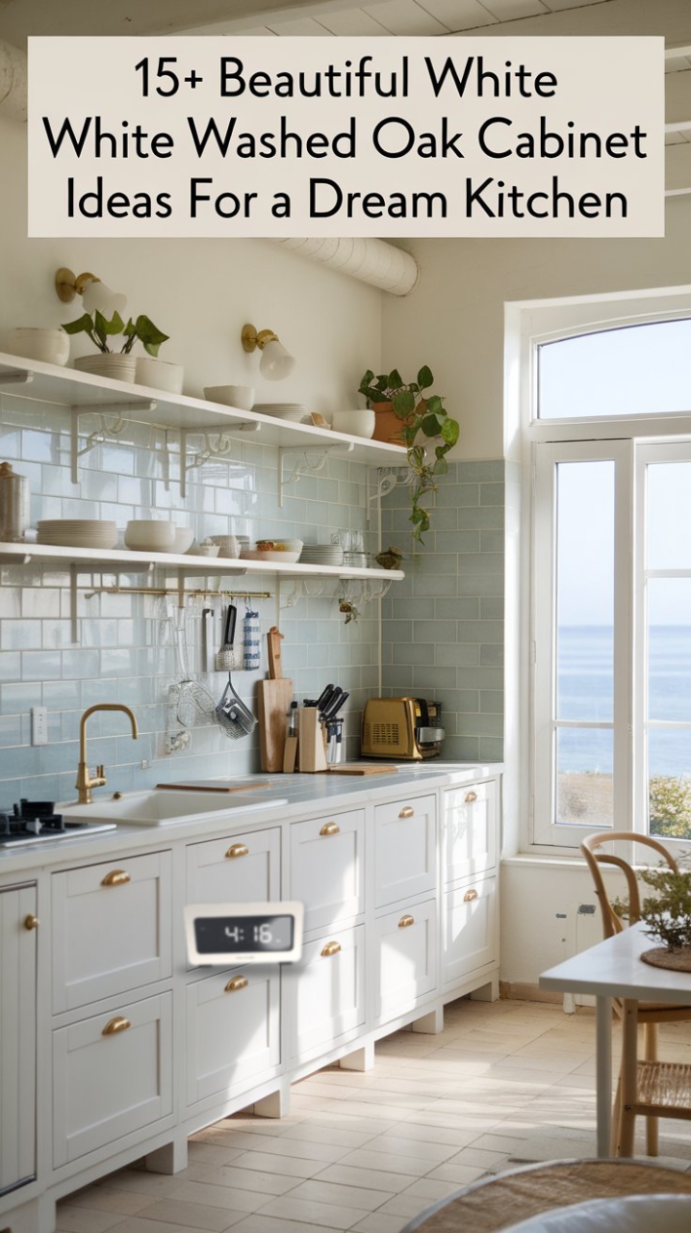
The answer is 4,16
